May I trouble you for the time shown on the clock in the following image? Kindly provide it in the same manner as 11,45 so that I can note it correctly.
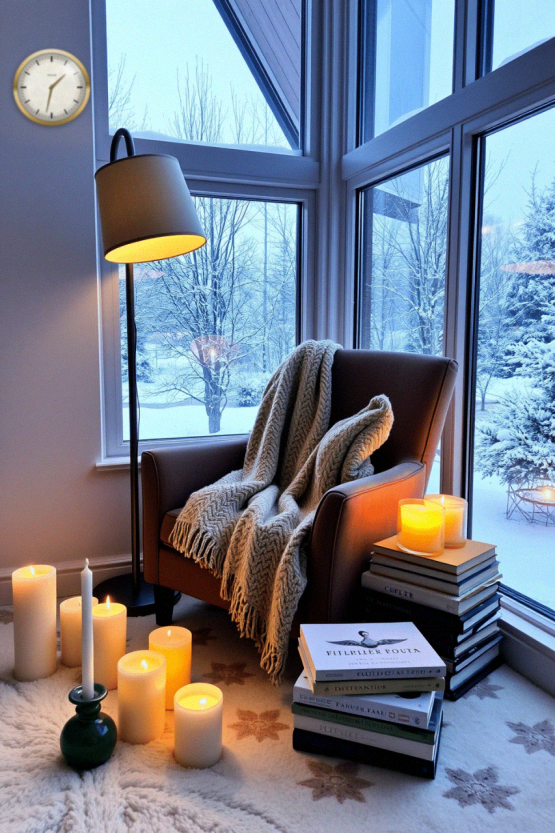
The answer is 1,32
